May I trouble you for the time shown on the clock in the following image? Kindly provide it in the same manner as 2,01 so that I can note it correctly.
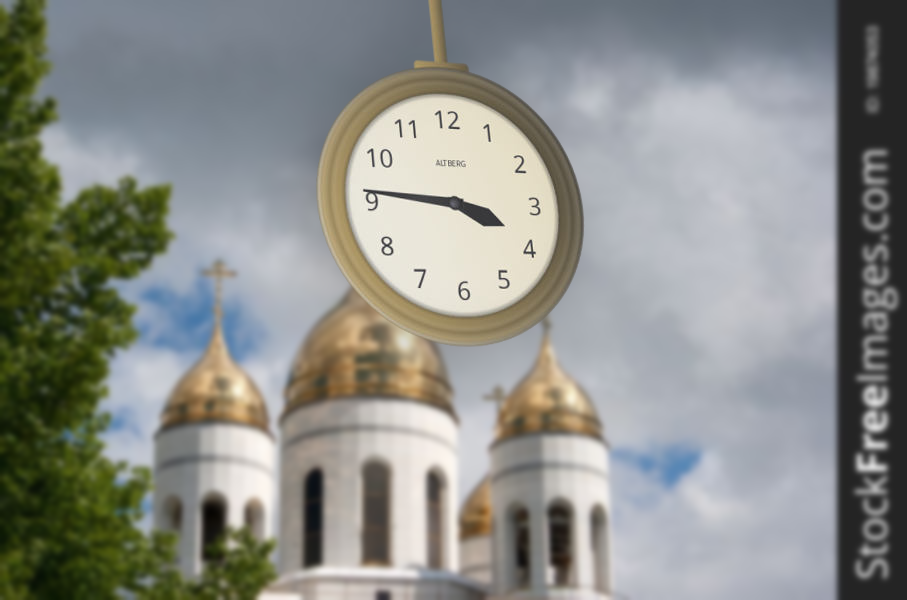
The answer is 3,46
